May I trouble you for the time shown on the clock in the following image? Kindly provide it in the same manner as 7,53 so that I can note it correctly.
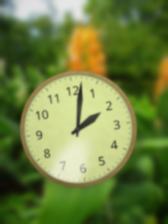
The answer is 2,02
